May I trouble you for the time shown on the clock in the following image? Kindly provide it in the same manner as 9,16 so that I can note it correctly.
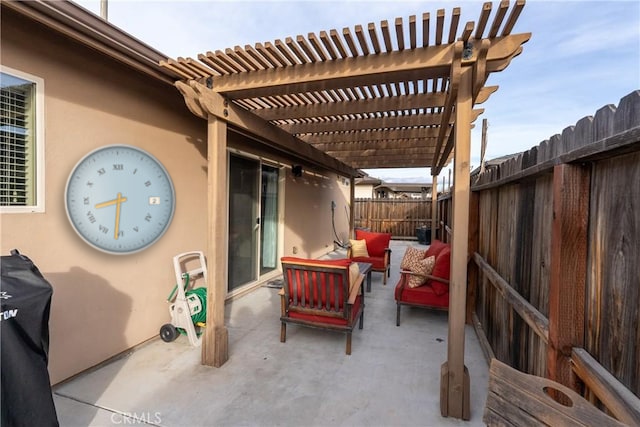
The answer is 8,31
